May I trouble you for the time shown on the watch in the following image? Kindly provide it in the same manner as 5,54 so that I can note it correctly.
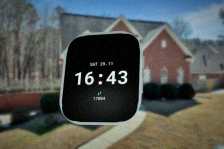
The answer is 16,43
